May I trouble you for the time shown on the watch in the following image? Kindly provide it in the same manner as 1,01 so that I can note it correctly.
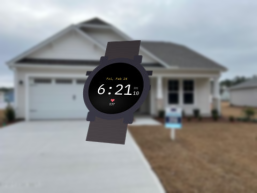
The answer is 6,21
